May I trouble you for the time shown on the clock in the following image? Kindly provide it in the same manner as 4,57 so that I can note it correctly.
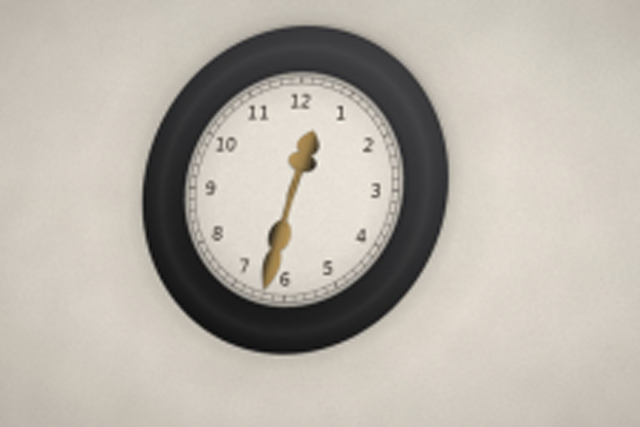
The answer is 12,32
